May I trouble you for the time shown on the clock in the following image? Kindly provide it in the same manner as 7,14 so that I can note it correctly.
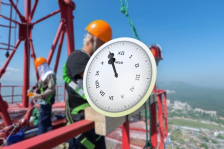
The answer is 10,55
